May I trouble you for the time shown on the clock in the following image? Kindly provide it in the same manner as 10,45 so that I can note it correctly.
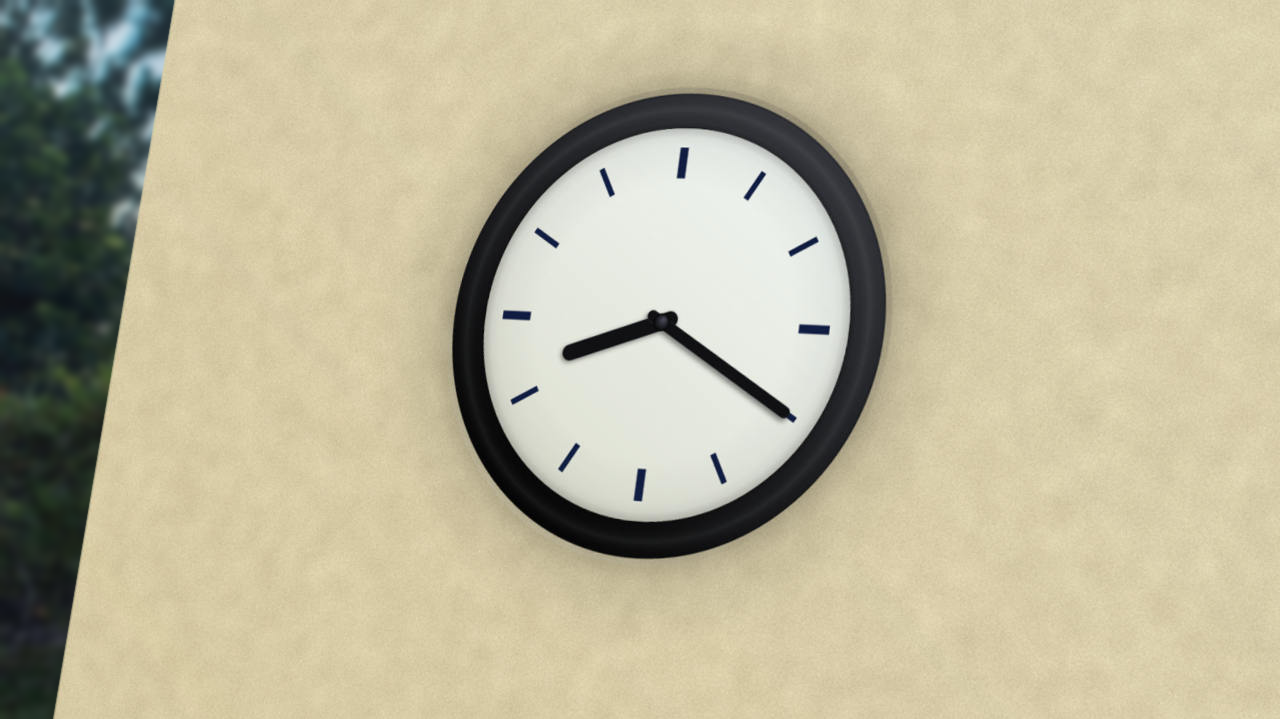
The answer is 8,20
